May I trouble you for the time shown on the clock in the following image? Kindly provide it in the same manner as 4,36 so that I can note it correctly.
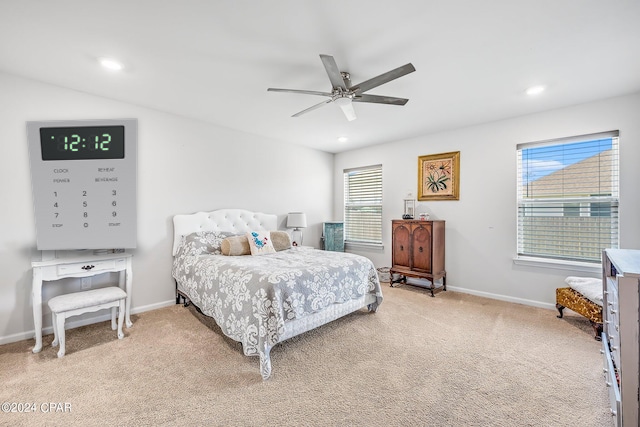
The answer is 12,12
